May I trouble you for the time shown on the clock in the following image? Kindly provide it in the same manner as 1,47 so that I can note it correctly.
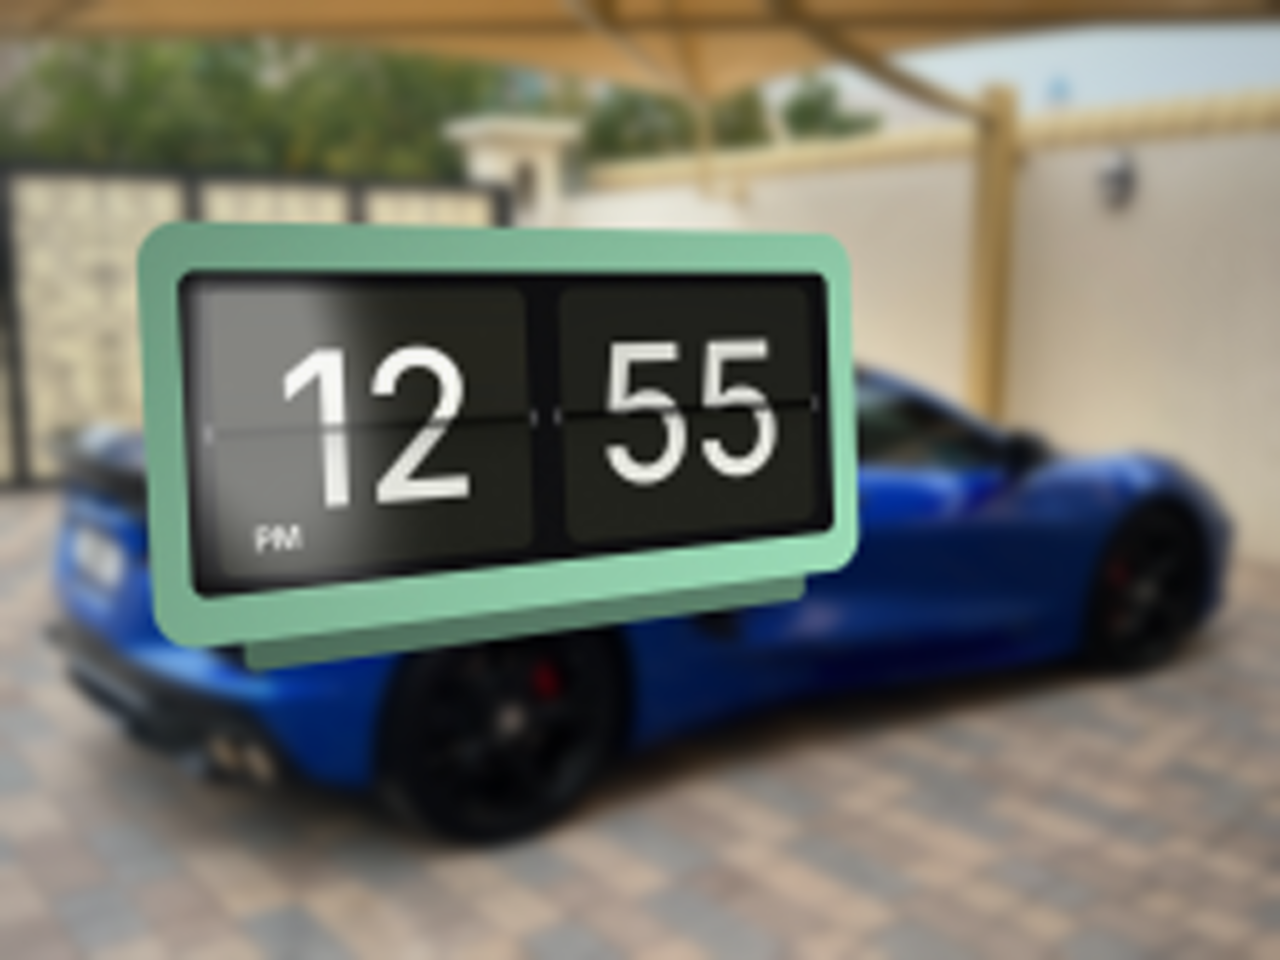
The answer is 12,55
